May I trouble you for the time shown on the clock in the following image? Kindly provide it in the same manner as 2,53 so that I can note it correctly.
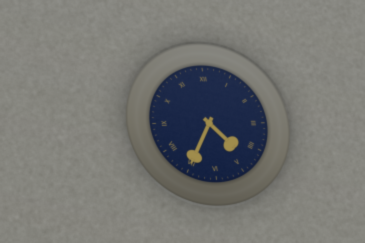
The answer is 4,35
